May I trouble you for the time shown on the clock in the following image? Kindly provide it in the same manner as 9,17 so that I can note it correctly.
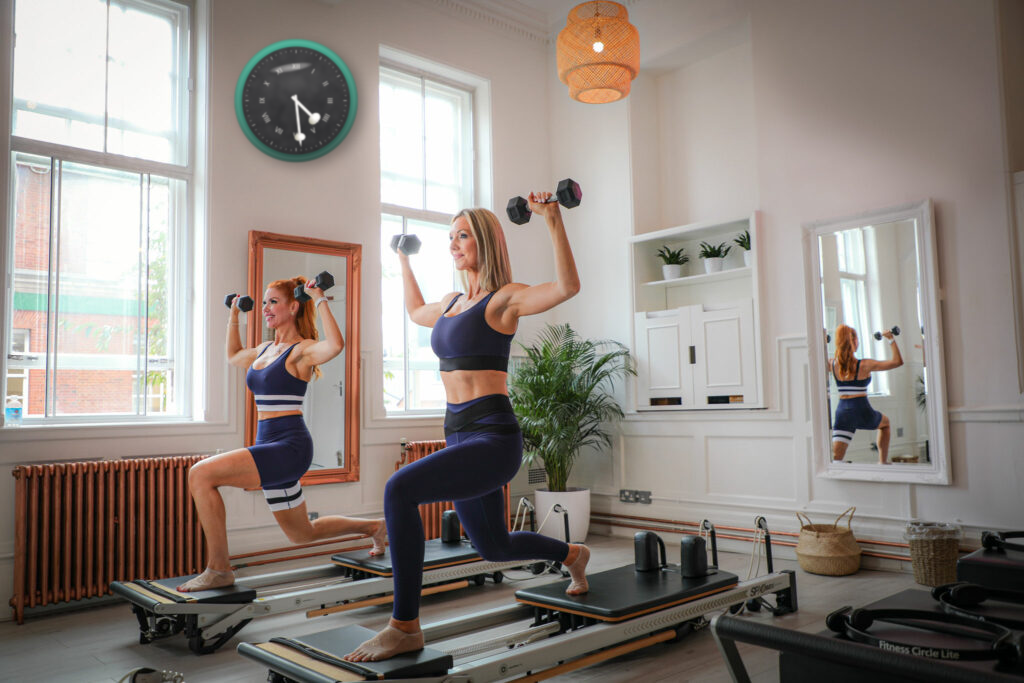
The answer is 4,29
